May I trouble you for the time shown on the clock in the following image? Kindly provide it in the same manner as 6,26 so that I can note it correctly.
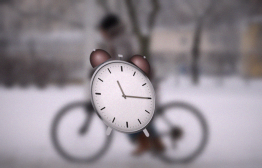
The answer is 11,15
